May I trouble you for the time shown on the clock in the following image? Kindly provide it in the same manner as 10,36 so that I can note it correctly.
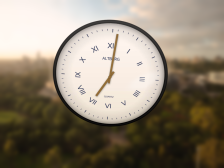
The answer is 7,01
